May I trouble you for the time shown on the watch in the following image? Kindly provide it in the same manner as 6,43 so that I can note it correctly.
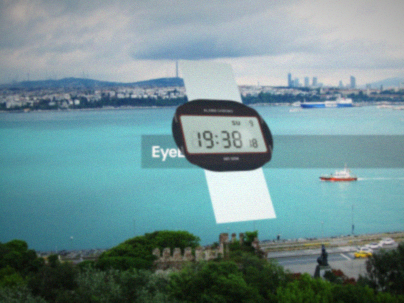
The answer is 19,38
